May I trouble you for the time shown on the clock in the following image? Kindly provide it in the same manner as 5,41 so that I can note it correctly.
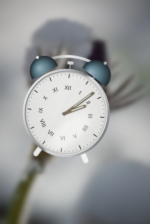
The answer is 2,08
